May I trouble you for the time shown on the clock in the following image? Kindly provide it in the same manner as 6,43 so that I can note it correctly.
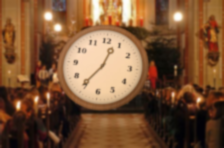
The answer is 12,36
